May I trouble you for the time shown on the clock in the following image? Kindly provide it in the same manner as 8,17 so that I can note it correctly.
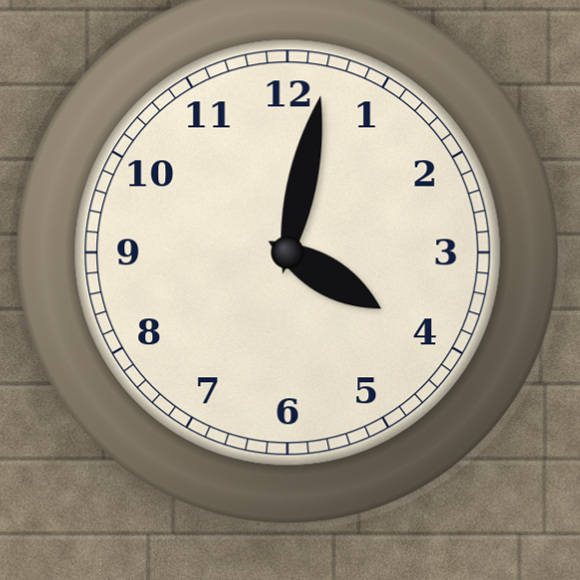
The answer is 4,02
